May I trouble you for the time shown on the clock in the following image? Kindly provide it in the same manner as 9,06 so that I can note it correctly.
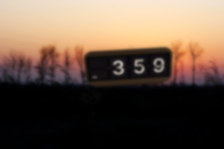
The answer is 3,59
